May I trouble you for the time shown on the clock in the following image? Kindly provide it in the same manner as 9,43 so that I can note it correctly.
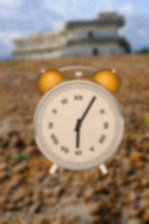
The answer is 6,05
